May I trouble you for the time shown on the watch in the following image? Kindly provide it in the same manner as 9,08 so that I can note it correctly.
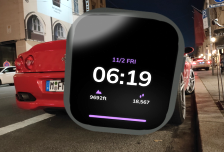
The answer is 6,19
